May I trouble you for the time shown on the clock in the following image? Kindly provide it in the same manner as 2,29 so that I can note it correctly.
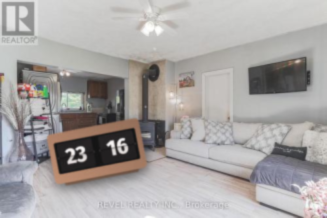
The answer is 23,16
